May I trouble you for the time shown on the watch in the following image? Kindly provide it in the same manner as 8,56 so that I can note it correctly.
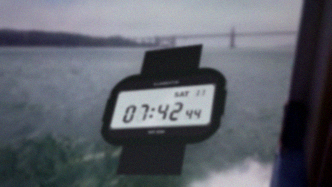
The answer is 7,42
